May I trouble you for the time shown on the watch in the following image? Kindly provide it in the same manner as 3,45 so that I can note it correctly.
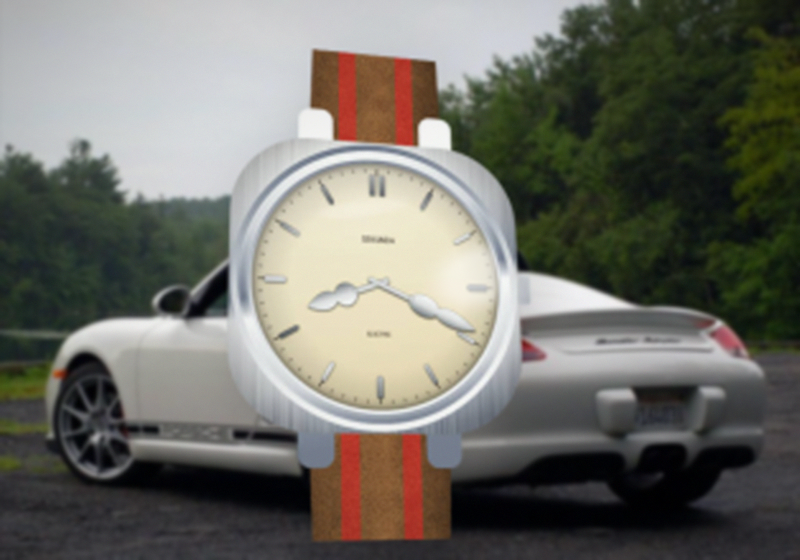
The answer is 8,19
